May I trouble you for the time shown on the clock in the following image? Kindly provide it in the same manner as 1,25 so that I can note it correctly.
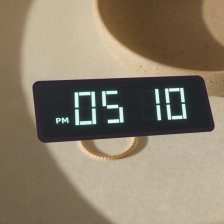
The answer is 5,10
